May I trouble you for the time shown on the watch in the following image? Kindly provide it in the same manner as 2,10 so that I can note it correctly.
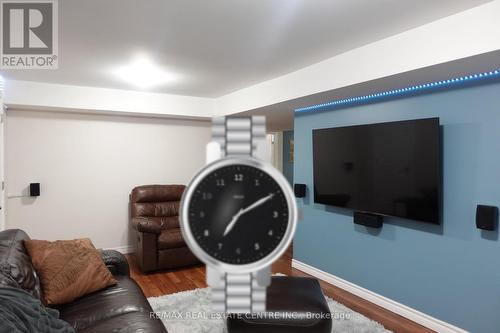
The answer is 7,10
